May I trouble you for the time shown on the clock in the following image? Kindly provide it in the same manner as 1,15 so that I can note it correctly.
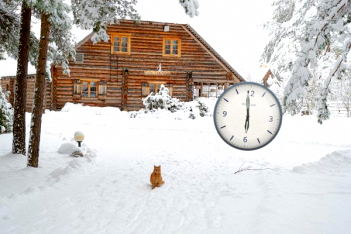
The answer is 5,59
